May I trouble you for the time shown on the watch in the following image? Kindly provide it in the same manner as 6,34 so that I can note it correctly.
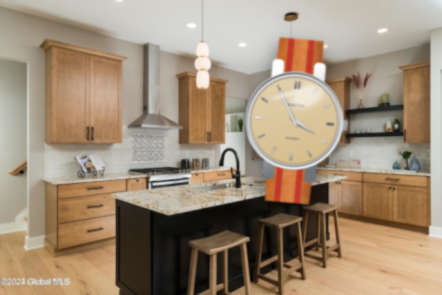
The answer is 3,55
